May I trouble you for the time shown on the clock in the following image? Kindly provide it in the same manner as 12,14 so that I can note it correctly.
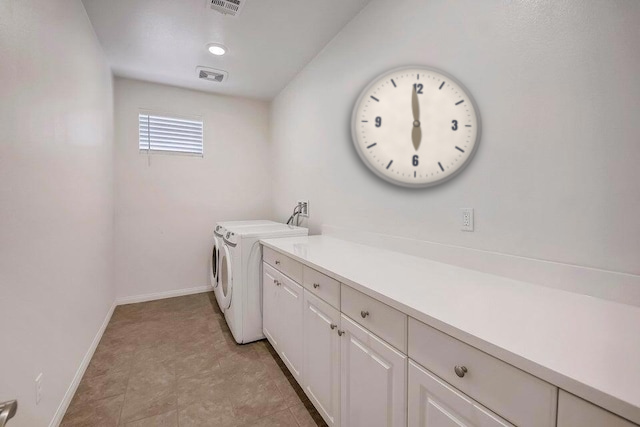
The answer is 5,59
